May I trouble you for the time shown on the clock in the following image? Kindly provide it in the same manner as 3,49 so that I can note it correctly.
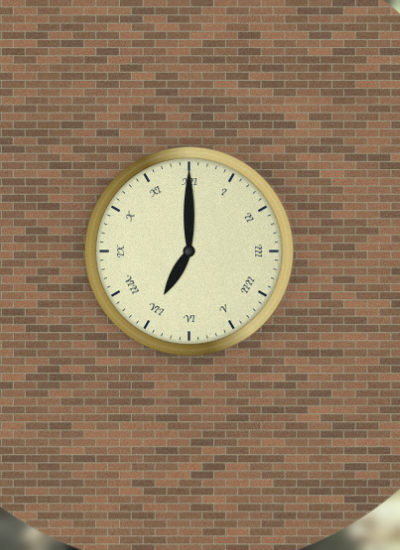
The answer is 7,00
